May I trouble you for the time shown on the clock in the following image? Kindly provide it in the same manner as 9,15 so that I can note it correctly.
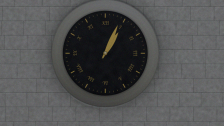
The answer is 1,04
